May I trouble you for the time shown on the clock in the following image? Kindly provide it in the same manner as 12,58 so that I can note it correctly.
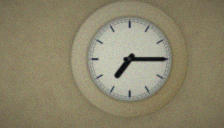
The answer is 7,15
